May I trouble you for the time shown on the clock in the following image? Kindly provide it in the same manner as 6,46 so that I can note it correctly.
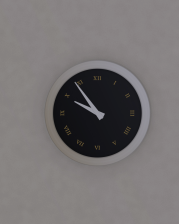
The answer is 9,54
